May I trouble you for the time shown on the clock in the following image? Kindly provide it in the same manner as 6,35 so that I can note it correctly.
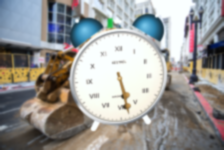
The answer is 5,28
